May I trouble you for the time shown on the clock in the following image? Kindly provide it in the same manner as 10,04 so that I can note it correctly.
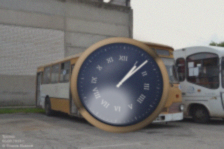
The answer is 1,07
